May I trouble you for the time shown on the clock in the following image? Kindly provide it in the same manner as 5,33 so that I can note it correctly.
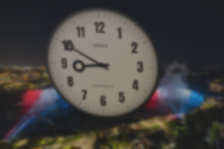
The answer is 8,50
